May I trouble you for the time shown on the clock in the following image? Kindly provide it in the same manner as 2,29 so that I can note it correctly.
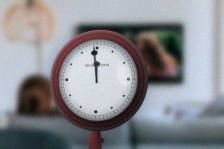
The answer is 11,59
